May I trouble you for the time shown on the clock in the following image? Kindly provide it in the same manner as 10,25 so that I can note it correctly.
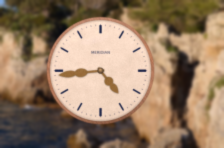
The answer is 4,44
